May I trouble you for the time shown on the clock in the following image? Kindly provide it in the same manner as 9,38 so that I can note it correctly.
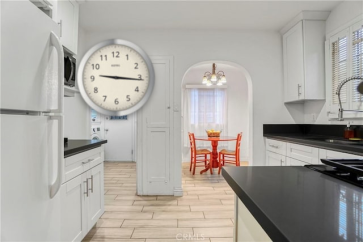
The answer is 9,16
